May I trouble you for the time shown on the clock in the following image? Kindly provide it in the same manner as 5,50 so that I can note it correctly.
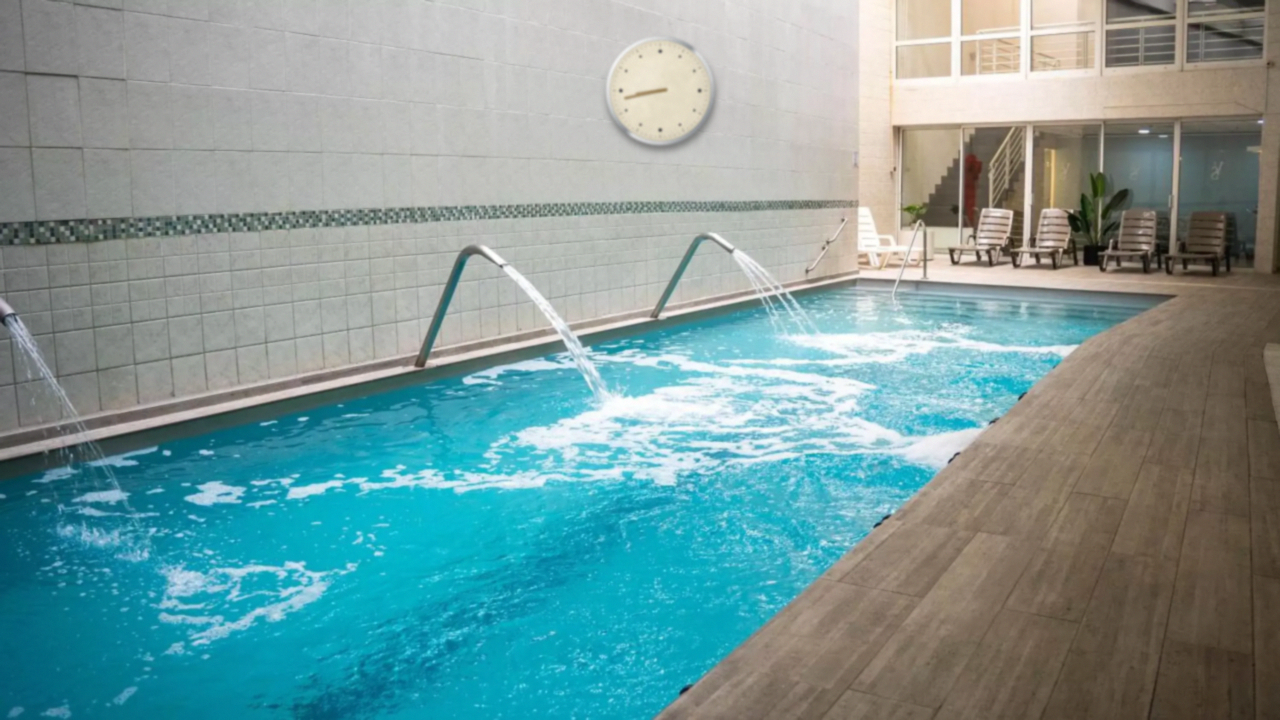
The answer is 8,43
